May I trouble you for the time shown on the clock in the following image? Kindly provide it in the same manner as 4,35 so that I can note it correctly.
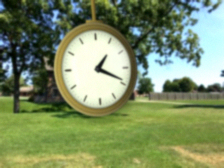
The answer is 1,19
